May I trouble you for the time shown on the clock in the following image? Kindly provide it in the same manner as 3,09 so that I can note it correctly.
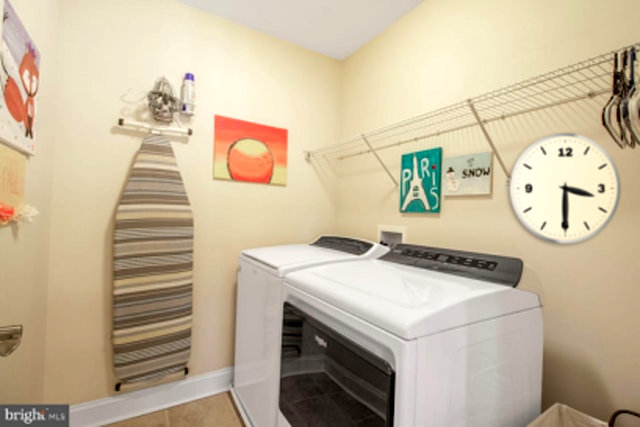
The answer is 3,30
